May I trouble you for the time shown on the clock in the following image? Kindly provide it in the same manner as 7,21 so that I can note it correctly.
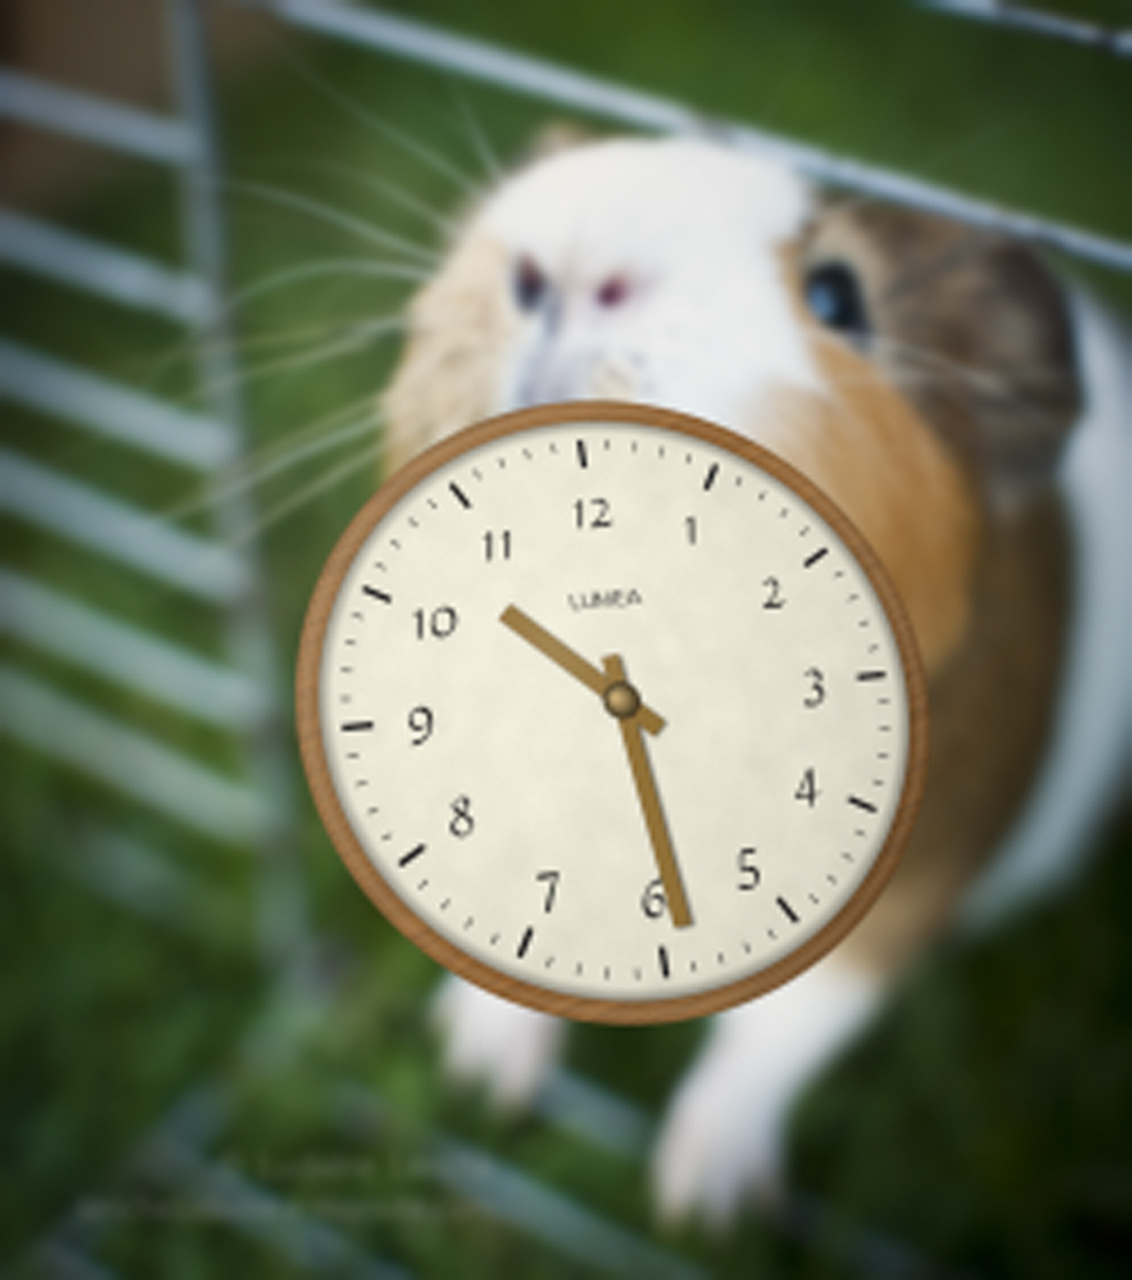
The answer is 10,29
